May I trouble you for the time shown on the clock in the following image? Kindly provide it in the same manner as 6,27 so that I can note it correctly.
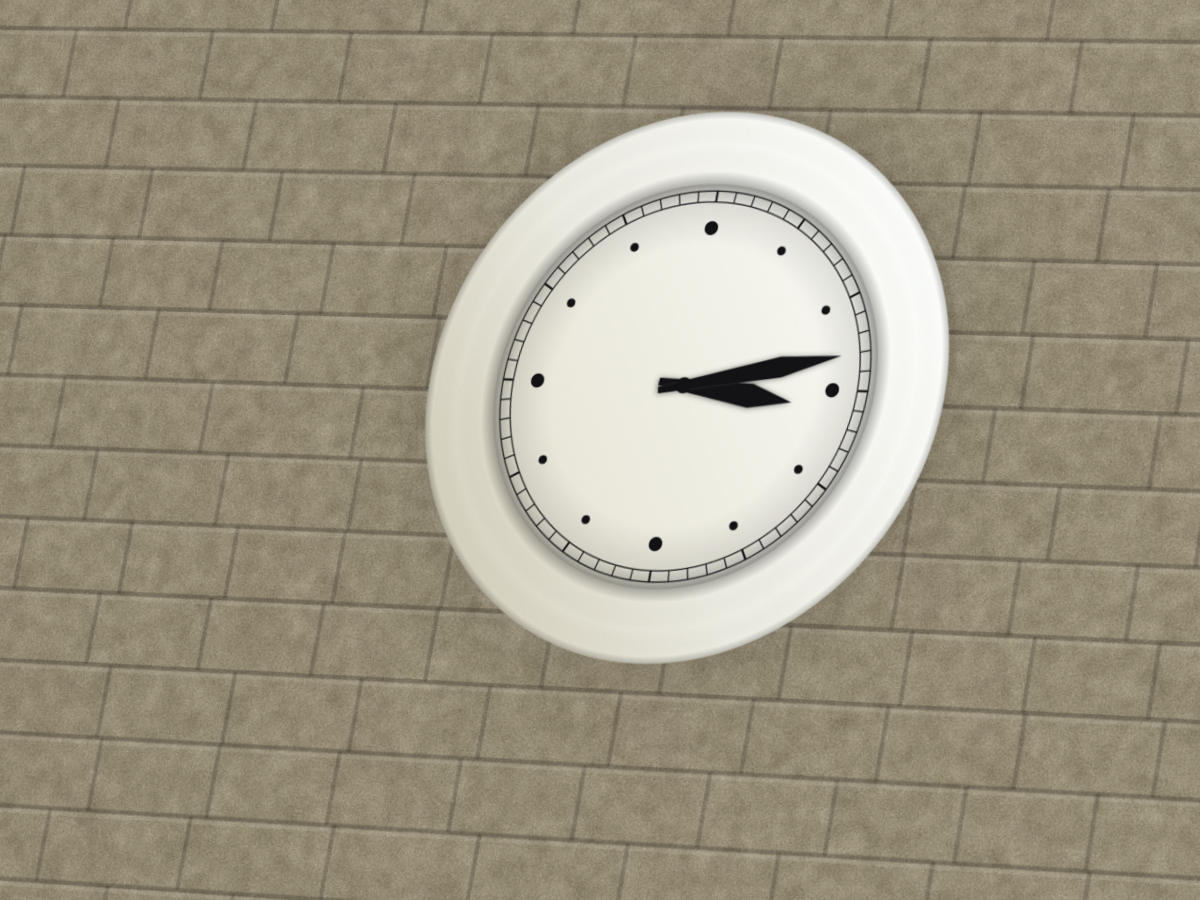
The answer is 3,13
